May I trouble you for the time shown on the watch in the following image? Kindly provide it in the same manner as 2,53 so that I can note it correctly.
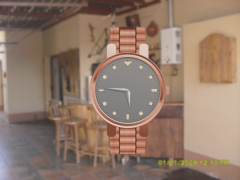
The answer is 5,46
